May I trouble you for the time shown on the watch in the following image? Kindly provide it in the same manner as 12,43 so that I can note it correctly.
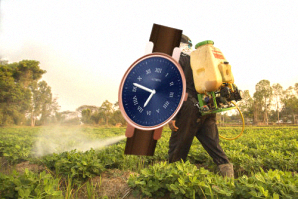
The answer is 6,47
